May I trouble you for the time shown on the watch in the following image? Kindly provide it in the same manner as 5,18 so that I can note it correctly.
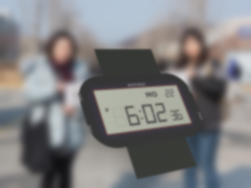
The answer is 6,02
